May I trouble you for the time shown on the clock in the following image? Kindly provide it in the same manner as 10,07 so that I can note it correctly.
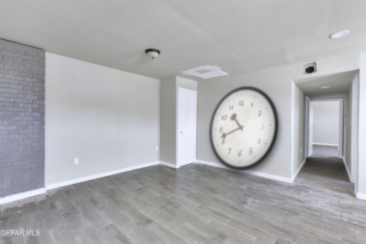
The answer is 10,42
